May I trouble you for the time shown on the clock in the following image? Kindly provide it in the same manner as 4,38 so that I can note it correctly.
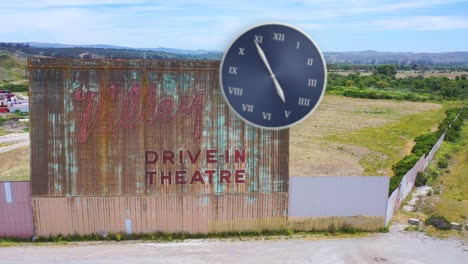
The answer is 4,54
